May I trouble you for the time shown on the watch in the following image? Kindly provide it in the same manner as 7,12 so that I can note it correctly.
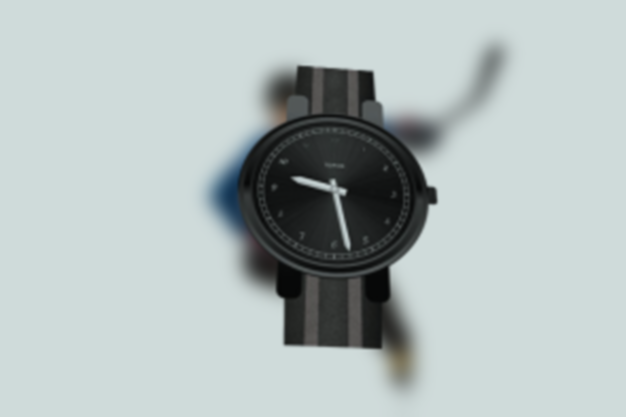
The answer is 9,28
